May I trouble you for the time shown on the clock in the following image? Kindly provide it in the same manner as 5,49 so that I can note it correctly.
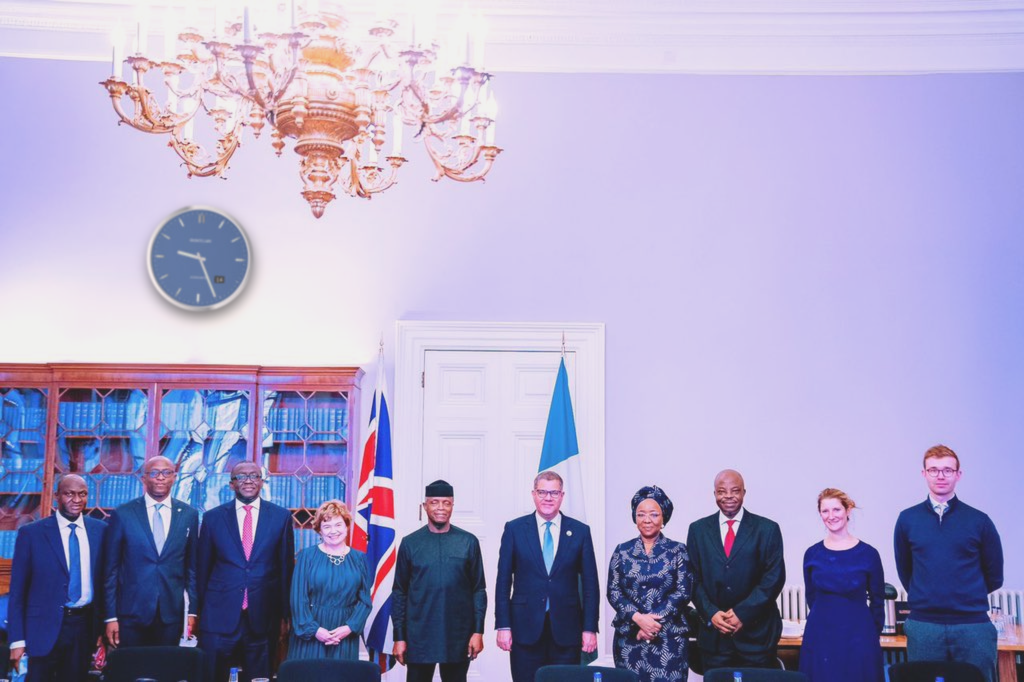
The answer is 9,26
